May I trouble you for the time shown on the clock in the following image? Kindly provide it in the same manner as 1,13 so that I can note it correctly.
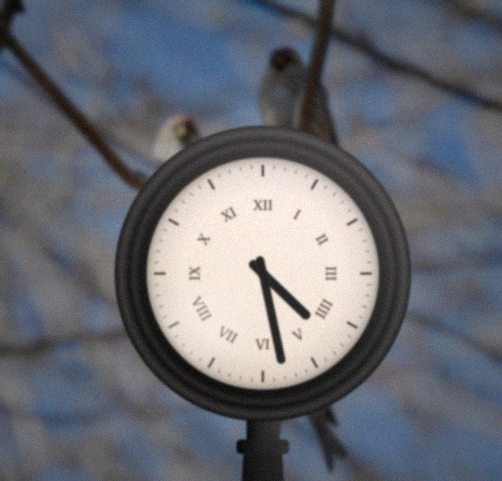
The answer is 4,28
